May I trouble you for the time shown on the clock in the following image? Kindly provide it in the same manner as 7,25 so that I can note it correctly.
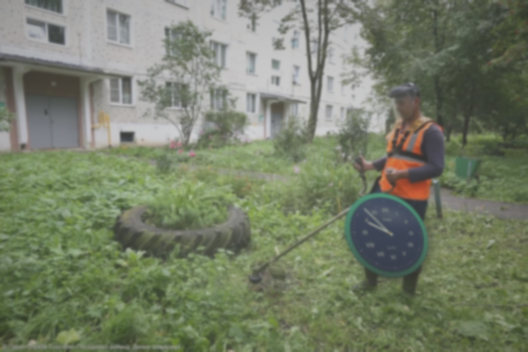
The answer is 9,53
